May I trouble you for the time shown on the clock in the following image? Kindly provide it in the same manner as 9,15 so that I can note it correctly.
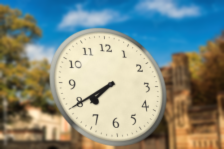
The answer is 7,40
